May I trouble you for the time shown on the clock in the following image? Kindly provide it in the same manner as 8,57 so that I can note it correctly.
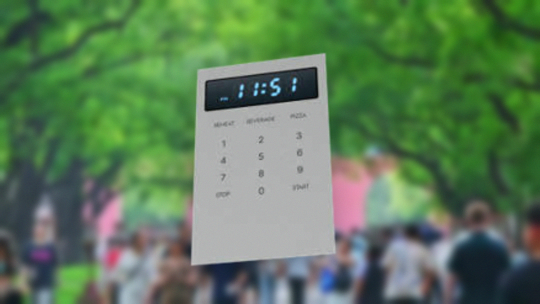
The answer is 11,51
